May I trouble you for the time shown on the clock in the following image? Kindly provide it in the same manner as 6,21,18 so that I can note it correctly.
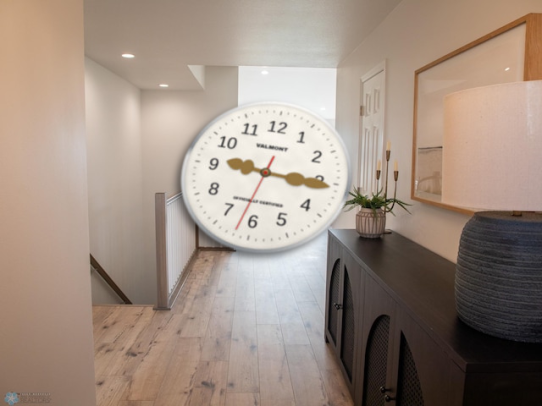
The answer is 9,15,32
